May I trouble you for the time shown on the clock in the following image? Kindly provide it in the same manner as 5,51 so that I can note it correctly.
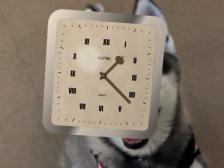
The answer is 1,22
